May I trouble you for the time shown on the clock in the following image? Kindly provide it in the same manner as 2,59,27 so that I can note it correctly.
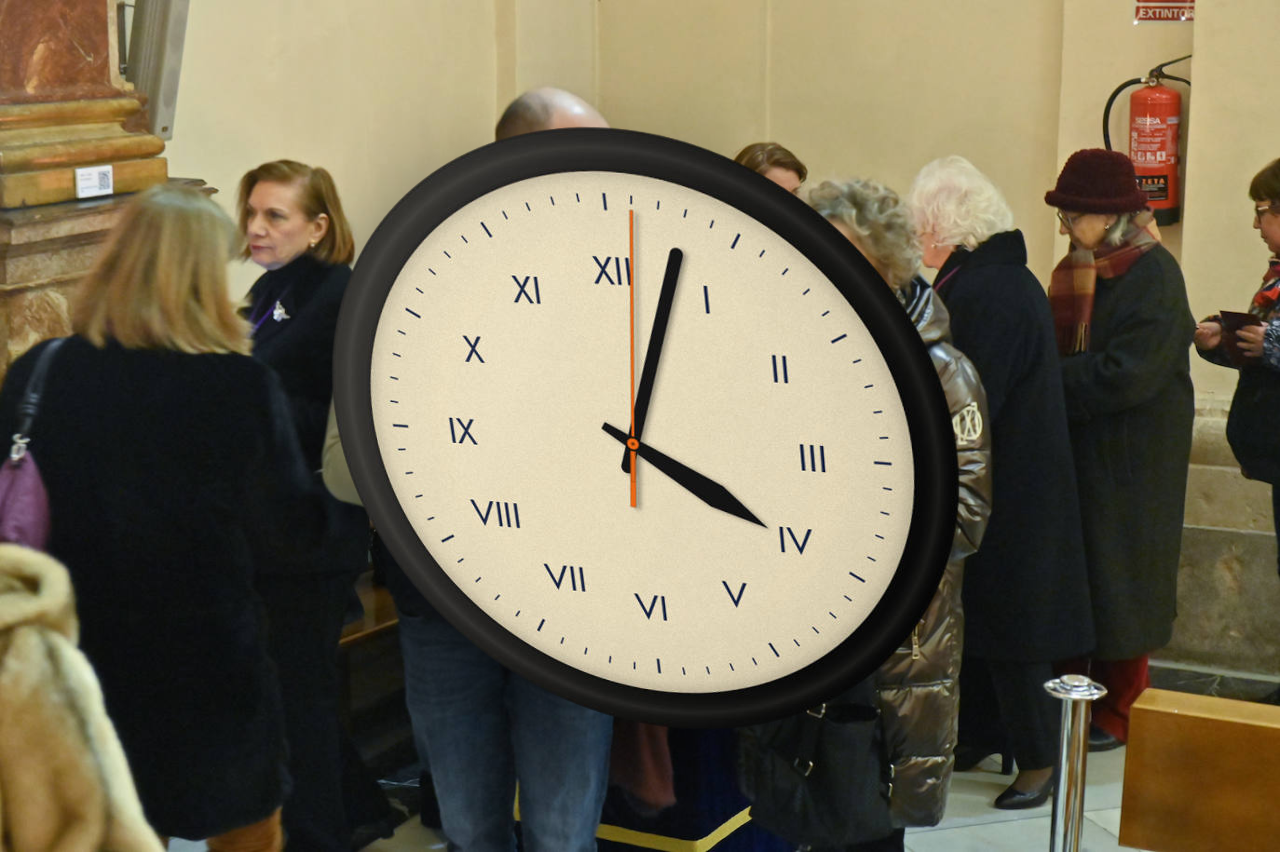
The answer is 4,03,01
